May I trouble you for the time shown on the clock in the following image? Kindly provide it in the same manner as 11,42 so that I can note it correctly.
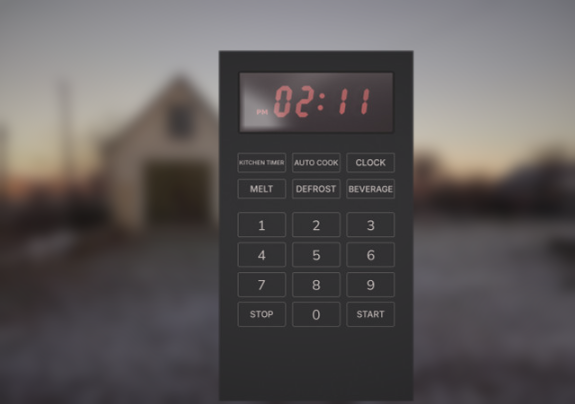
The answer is 2,11
